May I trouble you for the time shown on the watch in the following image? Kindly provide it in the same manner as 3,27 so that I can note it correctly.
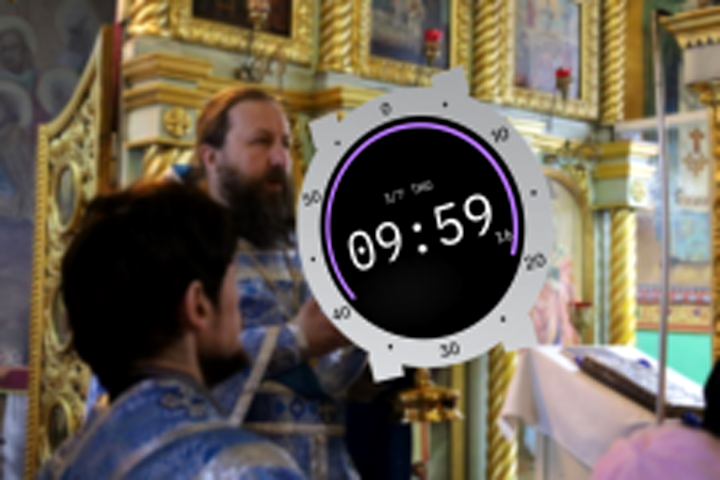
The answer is 9,59
